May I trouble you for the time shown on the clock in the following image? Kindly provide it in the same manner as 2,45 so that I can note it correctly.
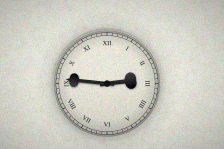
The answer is 2,46
